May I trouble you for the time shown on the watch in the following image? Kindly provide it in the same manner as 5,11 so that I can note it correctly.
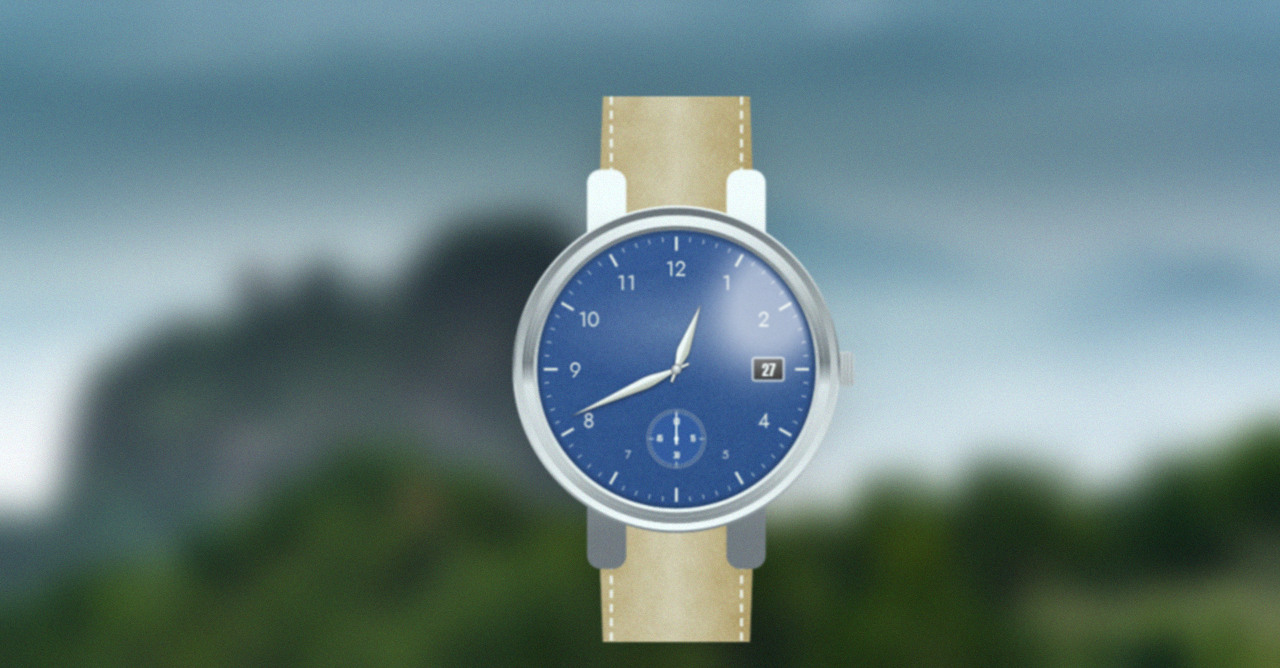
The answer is 12,41
